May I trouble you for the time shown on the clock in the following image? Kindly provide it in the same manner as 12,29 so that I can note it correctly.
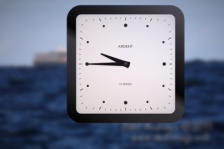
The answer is 9,45
